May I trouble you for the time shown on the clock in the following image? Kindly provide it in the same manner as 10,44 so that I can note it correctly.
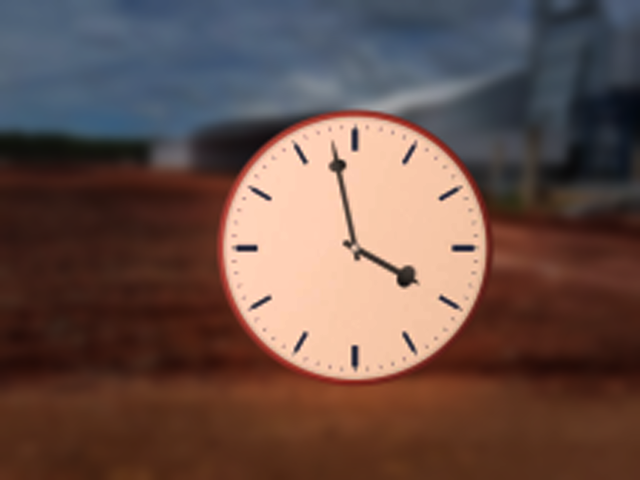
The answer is 3,58
